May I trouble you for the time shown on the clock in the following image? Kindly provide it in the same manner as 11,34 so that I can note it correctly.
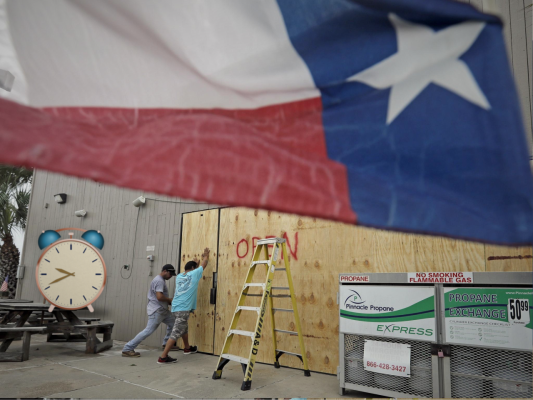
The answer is 9,41
